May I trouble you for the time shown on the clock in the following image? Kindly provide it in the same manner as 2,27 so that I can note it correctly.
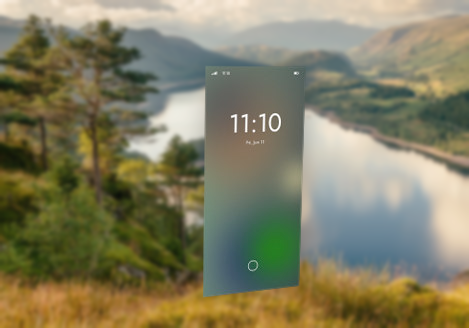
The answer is 11,10
